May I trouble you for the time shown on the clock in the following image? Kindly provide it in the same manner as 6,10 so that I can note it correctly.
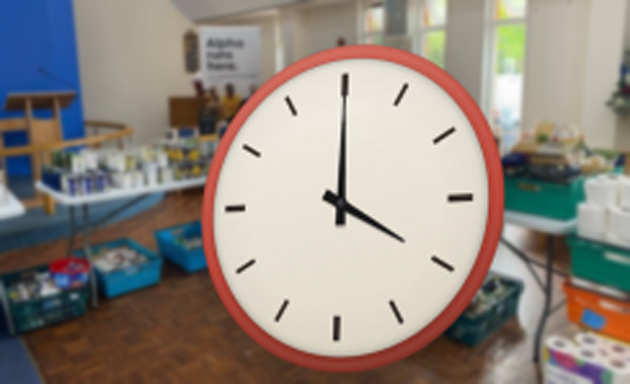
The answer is 4,00
